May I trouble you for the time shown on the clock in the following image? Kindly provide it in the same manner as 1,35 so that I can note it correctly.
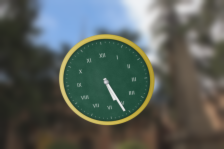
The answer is 5,26
